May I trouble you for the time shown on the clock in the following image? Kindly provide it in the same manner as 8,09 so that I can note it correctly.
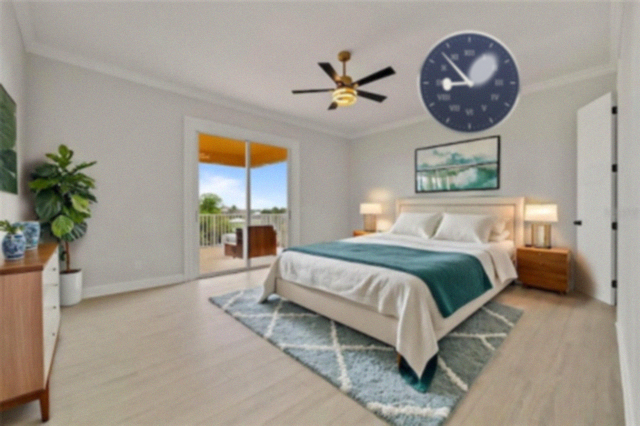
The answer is 8,53
